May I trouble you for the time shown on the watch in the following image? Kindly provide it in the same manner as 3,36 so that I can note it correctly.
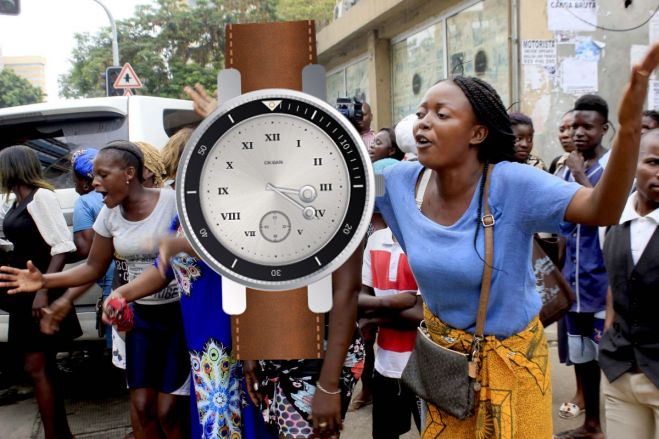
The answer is 3,21
